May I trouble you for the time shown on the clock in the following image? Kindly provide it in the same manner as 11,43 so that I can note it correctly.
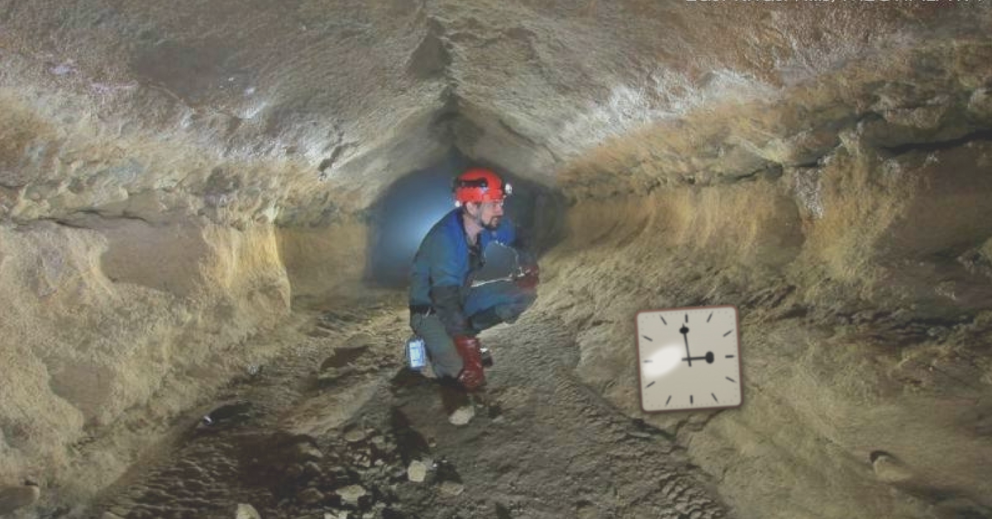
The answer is 2,59
